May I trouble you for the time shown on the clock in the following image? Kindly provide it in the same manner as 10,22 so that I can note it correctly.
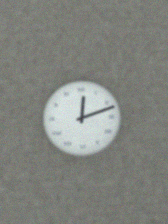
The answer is 12,12
